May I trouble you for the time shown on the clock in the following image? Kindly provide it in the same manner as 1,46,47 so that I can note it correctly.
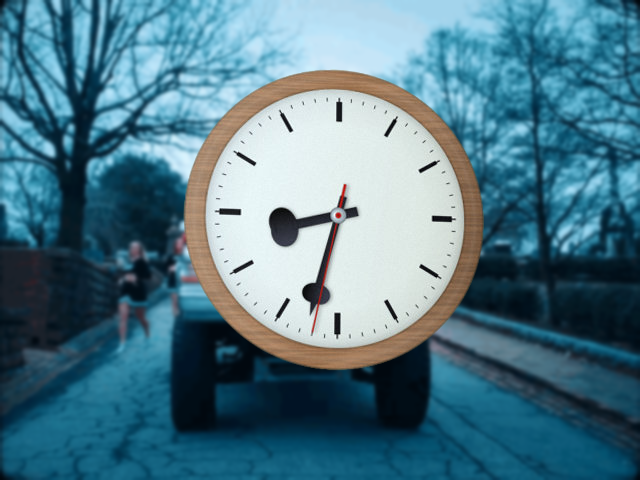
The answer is 8,32,32
